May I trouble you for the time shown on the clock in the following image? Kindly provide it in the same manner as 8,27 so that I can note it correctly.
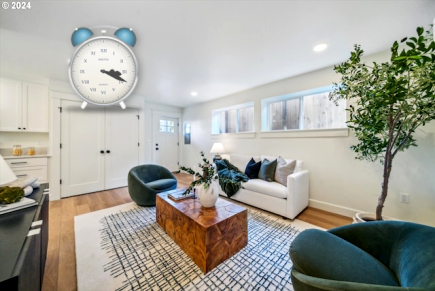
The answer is 3,19
